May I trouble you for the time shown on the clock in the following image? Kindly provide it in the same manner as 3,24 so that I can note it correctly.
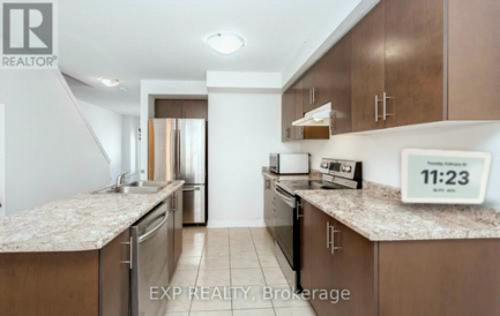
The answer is 11,23
